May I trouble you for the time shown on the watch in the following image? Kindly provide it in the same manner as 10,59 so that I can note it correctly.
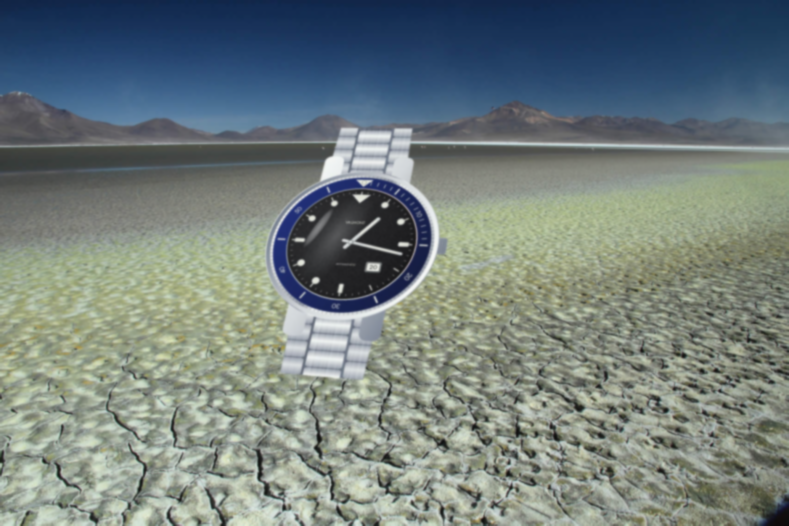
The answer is 1,17
